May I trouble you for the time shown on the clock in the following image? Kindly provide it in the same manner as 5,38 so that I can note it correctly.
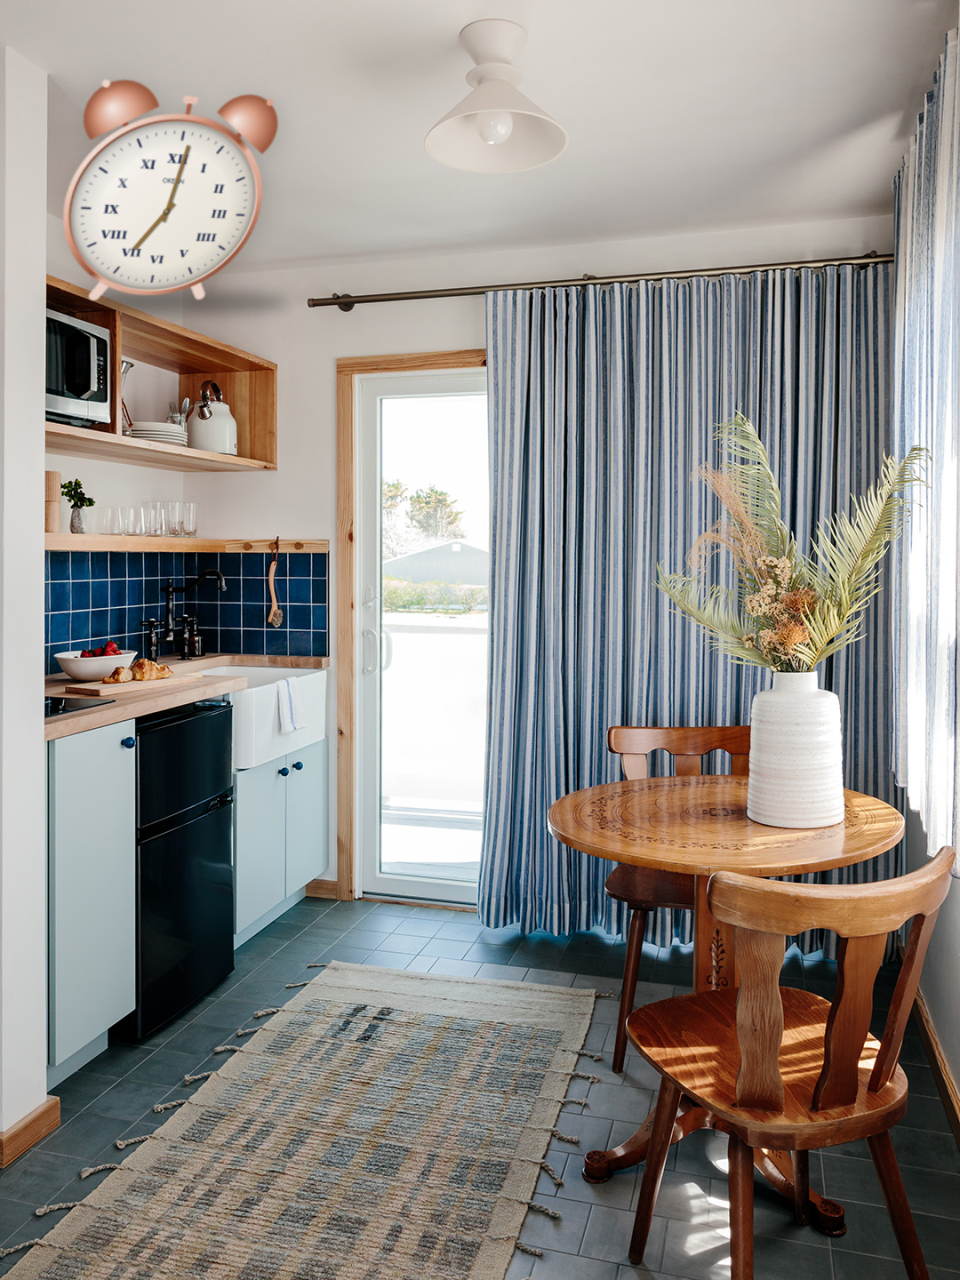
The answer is 7,01
